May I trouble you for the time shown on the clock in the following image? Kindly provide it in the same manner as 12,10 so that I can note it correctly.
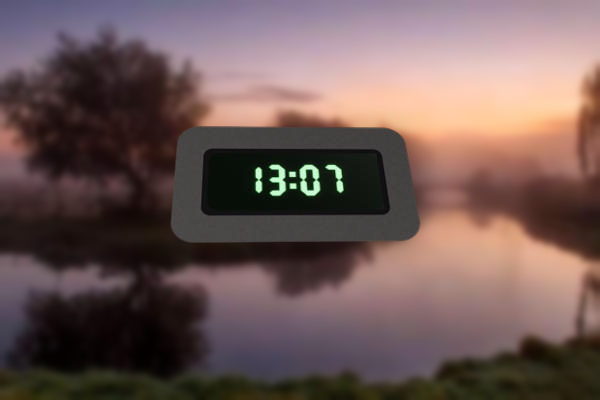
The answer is 13,07
